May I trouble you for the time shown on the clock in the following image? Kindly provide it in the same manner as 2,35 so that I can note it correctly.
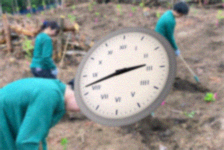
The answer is 2,42
